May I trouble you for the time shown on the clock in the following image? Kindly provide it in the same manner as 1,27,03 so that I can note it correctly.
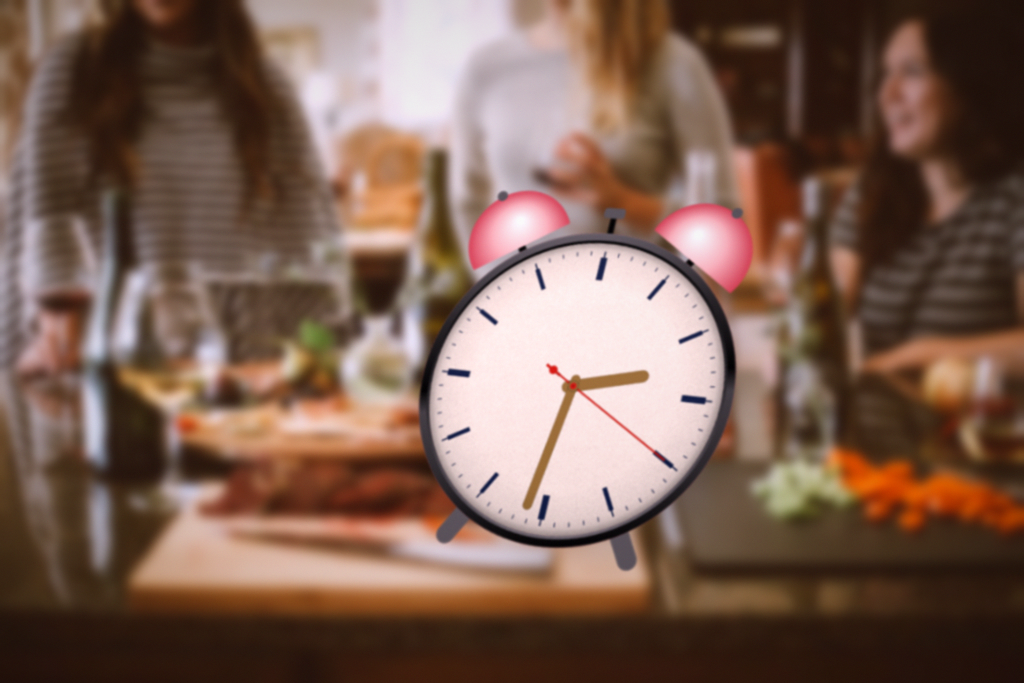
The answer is 2,31,20
